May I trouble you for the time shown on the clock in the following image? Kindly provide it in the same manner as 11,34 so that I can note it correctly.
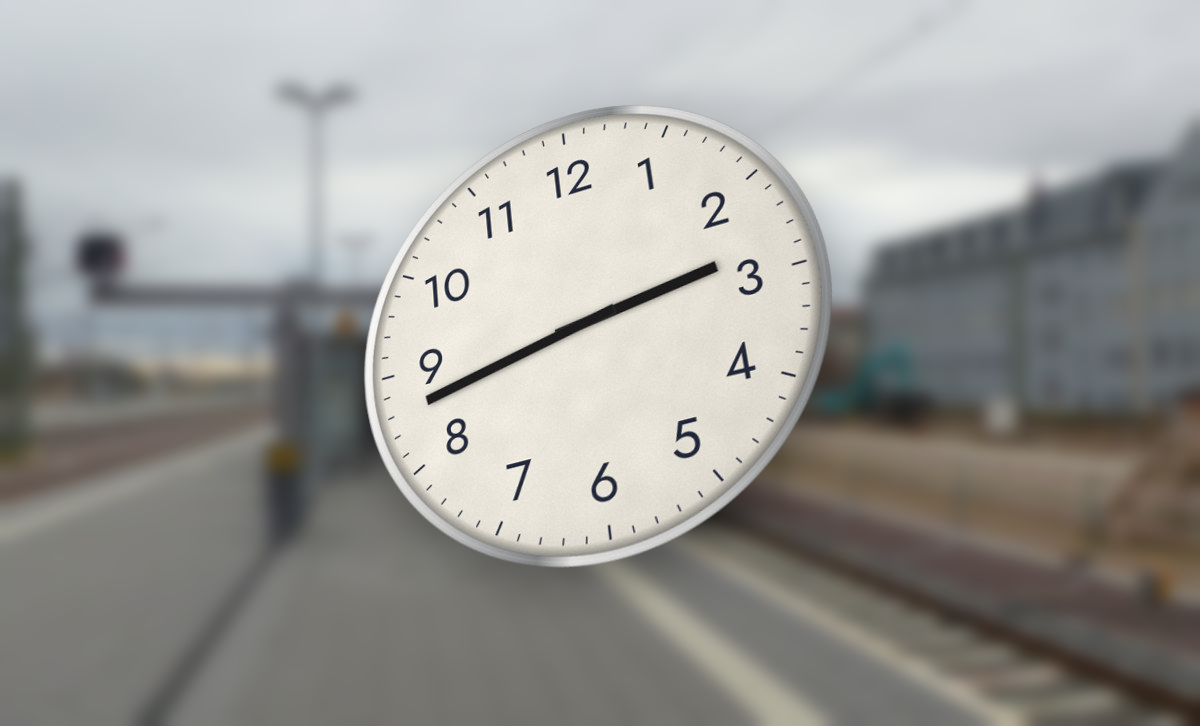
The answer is 2,43
